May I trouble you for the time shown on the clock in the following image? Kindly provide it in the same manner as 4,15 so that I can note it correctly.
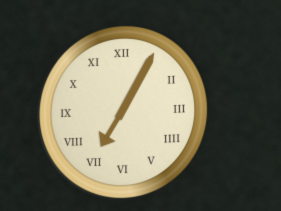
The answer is 7,05
